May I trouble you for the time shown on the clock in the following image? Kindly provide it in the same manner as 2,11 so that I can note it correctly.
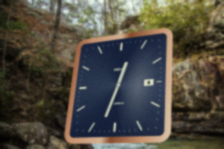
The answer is 12,33
